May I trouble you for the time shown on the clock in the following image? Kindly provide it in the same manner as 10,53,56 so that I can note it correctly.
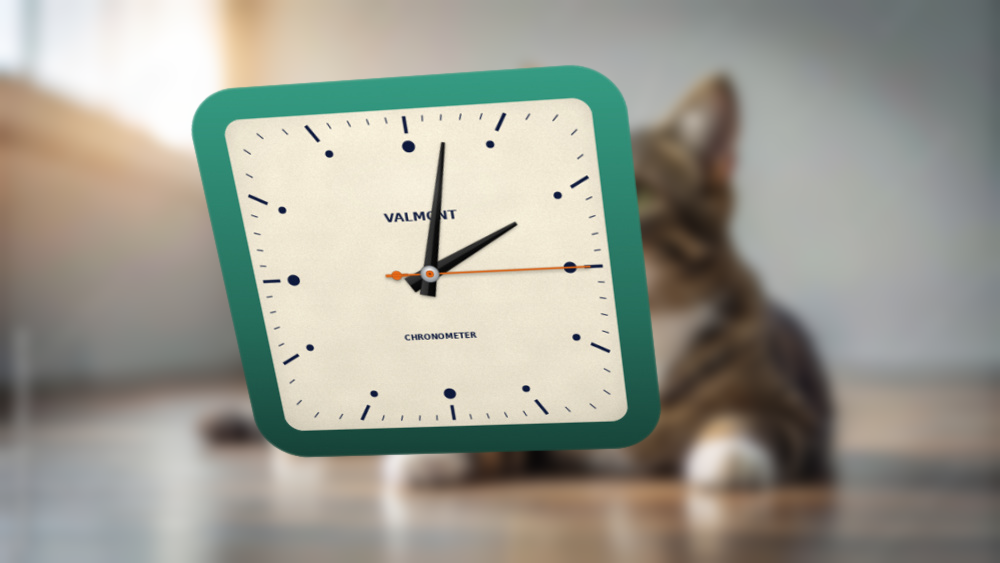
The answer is 2,02,15
